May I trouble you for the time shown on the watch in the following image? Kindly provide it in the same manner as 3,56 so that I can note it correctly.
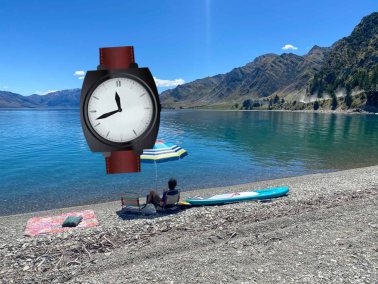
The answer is 11,42
